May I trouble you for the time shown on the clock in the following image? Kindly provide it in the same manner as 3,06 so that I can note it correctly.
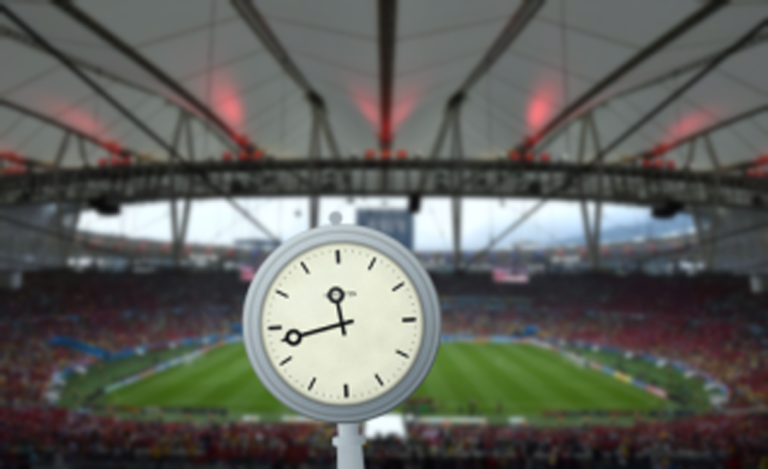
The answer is 11,43
